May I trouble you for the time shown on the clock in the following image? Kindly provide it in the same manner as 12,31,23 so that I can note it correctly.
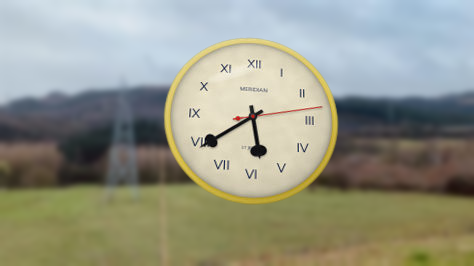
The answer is 5,39,13
